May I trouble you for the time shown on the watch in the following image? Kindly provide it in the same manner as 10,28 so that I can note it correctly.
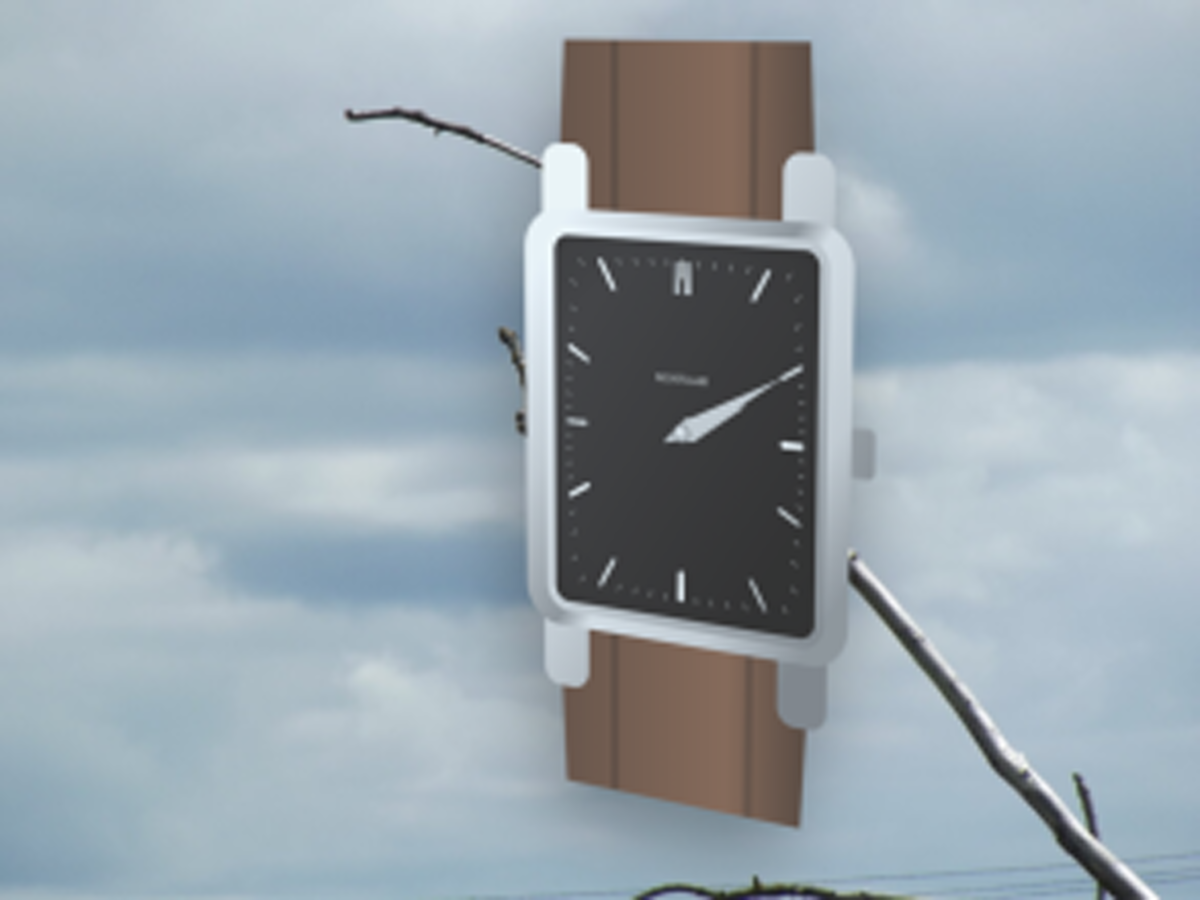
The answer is 2,10
